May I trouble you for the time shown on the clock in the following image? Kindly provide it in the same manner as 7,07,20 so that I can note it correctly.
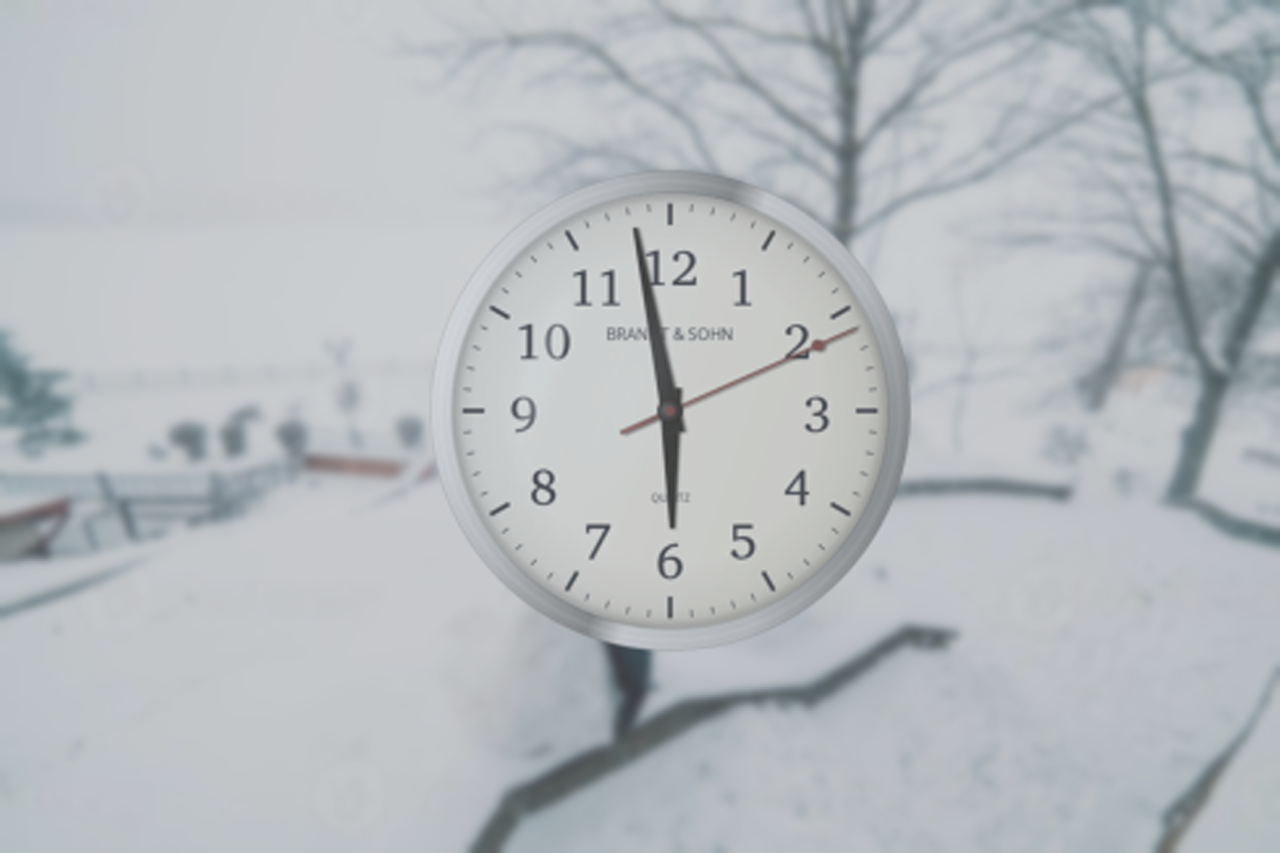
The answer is 5,58,11
